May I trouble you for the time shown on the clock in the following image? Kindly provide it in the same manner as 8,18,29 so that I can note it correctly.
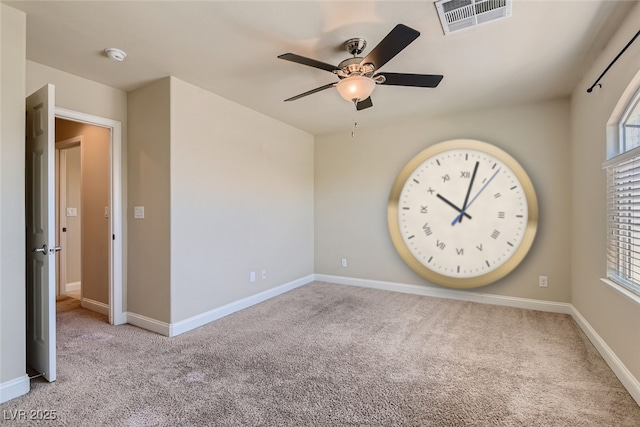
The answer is 10,02,06
